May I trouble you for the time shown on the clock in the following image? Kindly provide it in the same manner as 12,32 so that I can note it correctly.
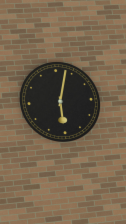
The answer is 6,03
